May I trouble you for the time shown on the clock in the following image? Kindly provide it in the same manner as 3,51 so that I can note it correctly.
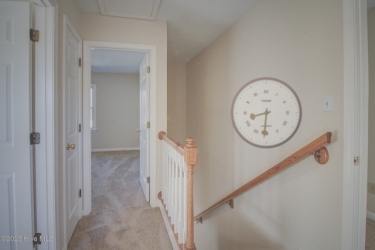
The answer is 8,31
